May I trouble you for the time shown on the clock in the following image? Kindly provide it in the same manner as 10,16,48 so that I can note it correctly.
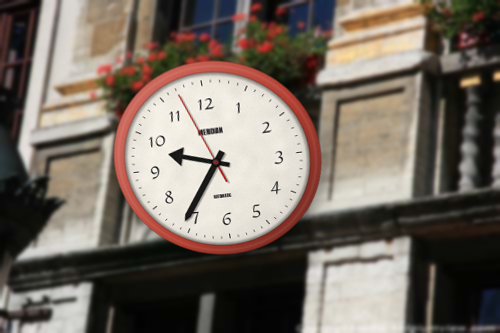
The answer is 9,35,57
